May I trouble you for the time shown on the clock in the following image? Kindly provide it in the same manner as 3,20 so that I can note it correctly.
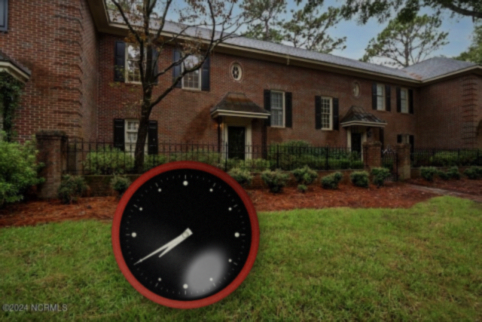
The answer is 7,40
